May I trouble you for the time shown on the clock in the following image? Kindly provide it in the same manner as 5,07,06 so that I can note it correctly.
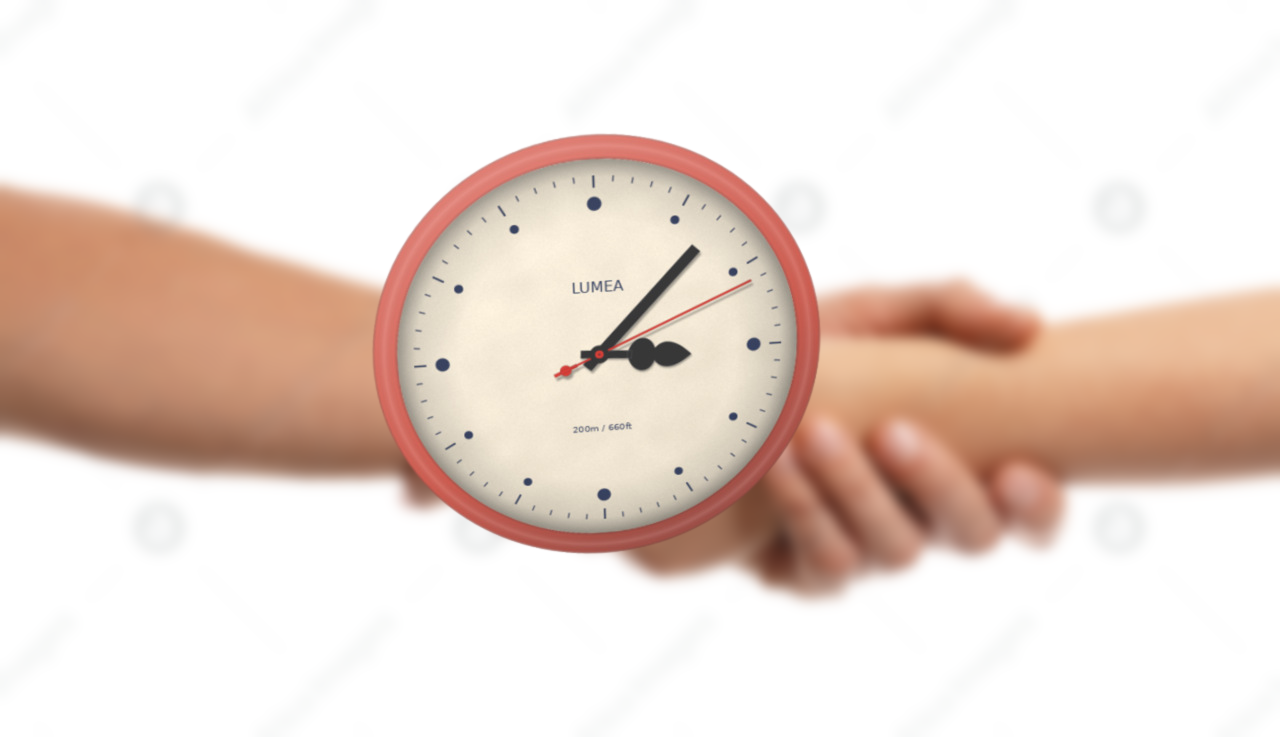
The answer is 3,07,11
